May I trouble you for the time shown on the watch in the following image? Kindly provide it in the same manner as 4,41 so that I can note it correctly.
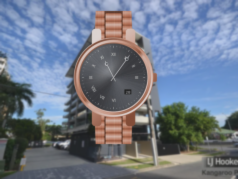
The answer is 11,06
